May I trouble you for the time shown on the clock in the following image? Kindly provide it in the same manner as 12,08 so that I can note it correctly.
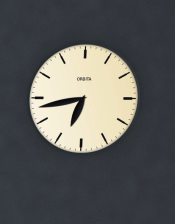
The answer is 6,43
